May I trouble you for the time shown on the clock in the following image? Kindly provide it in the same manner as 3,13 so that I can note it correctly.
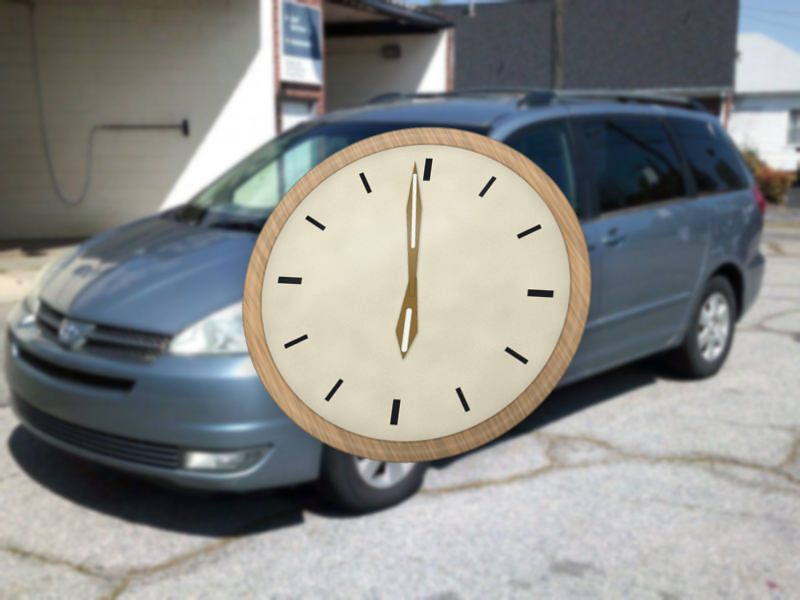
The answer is 5,59
